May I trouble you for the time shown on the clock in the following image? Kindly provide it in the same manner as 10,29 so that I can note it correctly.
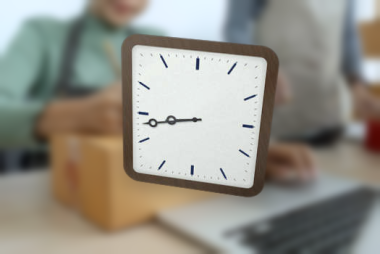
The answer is 8,43
